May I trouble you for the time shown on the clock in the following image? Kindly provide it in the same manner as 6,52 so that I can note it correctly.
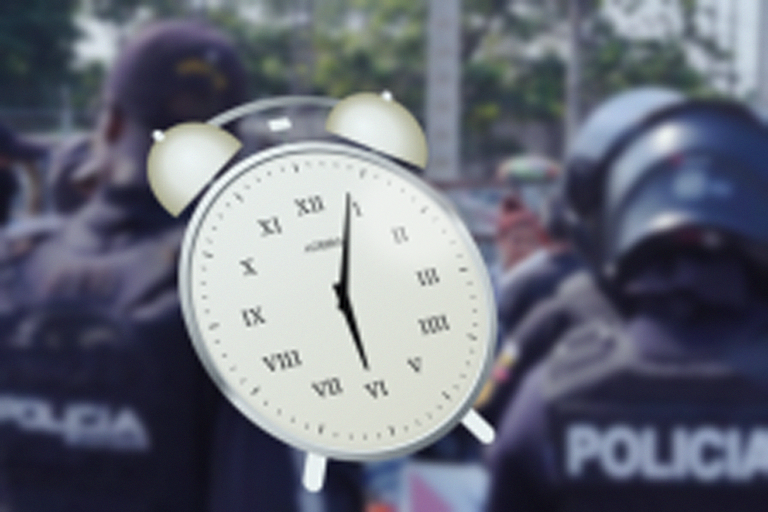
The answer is 6,04
